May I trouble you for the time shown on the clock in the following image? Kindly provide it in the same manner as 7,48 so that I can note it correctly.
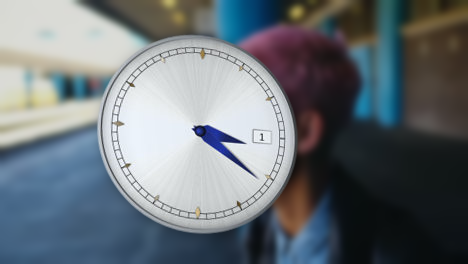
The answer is 3,21
